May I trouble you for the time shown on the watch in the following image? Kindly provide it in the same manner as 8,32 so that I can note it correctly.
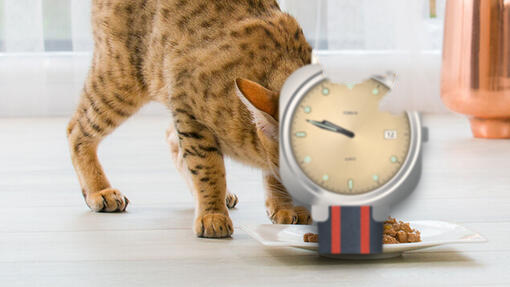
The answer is 9,48
